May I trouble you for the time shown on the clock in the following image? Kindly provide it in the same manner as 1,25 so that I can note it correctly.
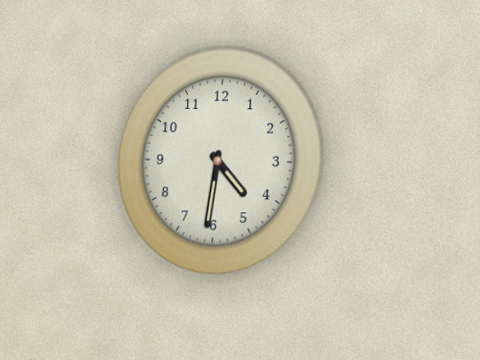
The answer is 4,31
